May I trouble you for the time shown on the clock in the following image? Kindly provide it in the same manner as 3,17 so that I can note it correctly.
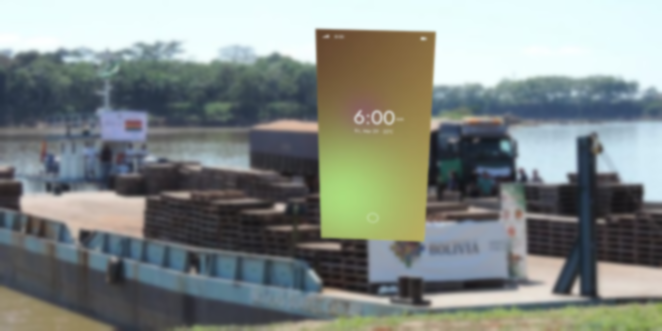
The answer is 6,00
